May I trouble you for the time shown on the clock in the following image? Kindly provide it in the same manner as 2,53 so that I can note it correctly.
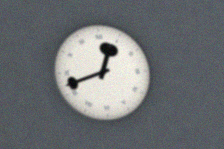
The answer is 12,42
